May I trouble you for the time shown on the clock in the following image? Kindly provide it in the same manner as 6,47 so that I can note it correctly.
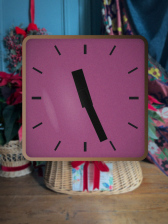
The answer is 11,26
